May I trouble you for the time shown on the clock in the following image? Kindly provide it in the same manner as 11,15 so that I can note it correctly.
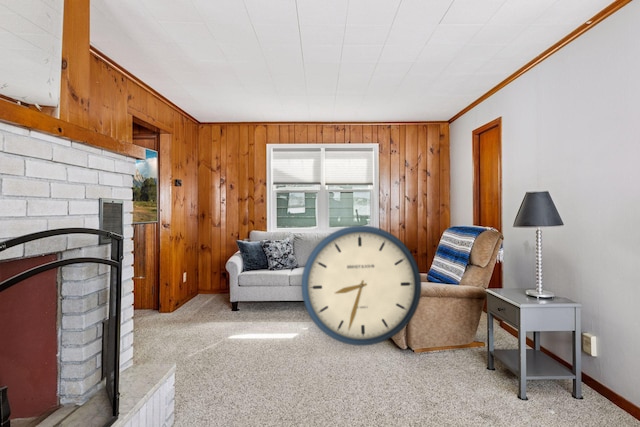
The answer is 8,33
